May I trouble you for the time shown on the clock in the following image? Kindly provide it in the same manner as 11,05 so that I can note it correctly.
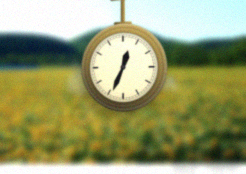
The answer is 12,34
